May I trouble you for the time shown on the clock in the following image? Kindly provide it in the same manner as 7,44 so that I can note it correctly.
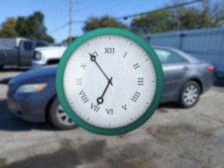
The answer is 6,54
